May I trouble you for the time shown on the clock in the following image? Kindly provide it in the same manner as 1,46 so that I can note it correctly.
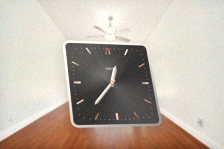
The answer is 12,37
